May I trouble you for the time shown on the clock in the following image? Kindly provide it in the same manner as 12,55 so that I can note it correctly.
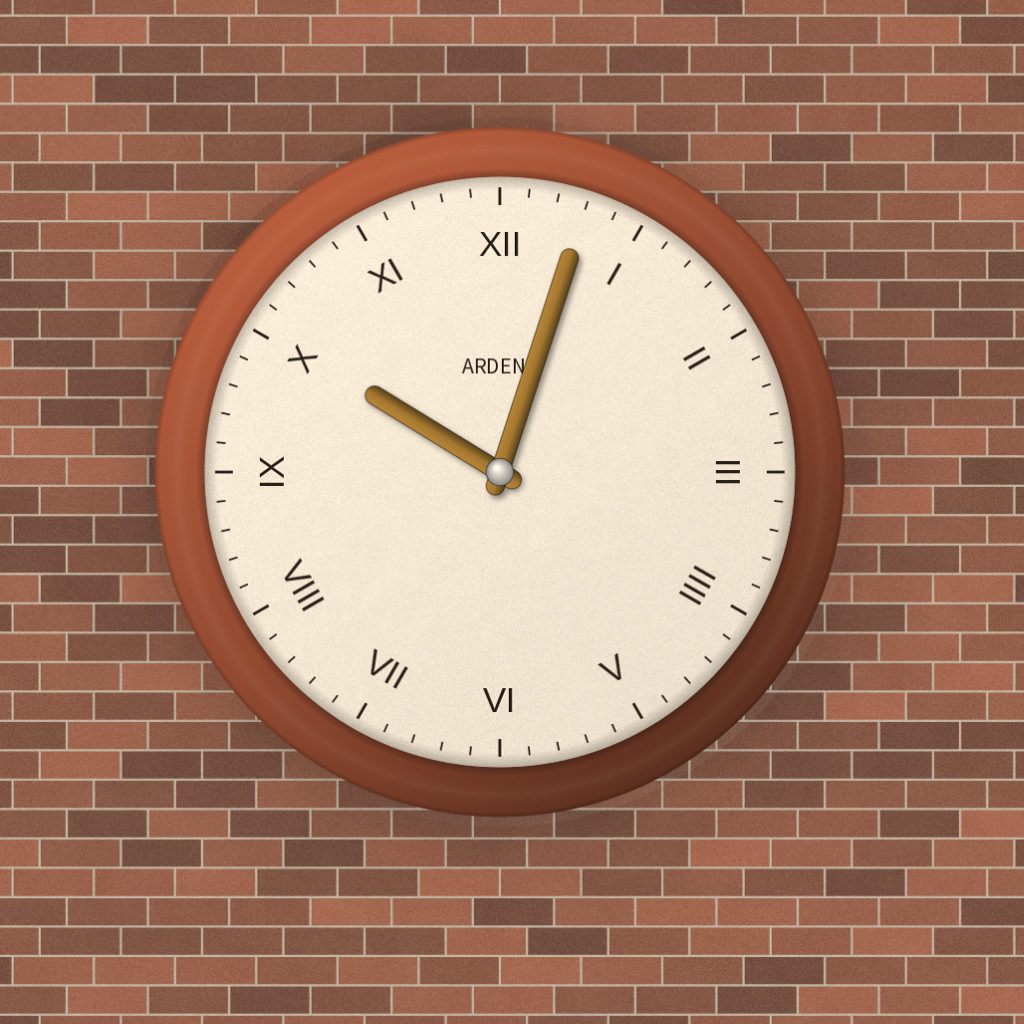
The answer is 10,03
